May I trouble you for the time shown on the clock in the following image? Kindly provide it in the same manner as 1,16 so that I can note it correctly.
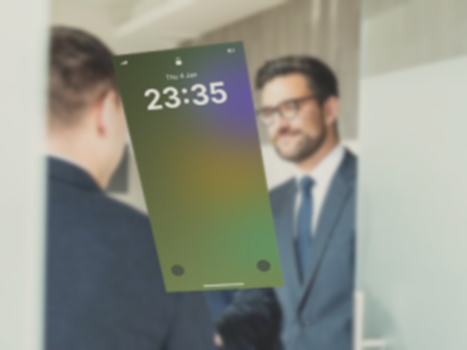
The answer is 23,35
